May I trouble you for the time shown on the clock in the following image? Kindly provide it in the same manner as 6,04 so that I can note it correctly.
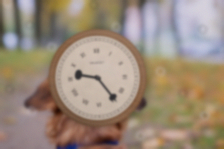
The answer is 9,24
